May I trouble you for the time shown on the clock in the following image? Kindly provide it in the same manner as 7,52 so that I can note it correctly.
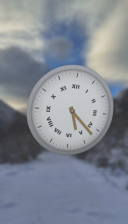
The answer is 5,22
